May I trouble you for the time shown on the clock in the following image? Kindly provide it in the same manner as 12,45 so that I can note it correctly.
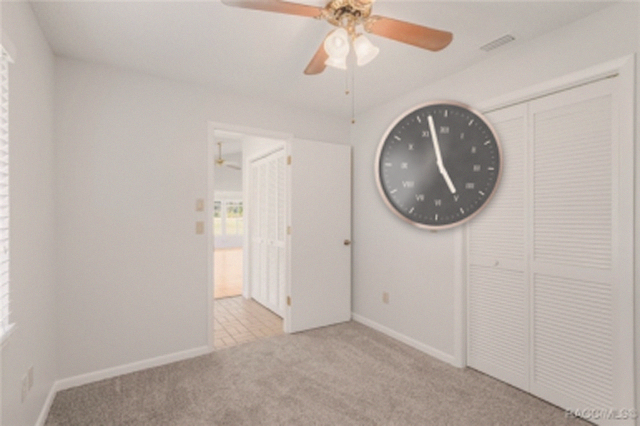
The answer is 4,57
